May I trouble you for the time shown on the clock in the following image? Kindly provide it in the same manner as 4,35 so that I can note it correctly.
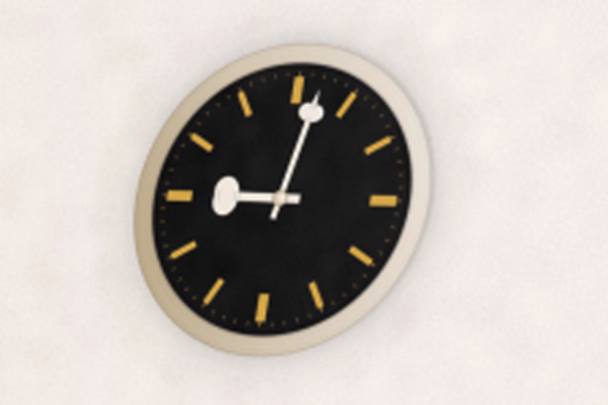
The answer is 9,02
